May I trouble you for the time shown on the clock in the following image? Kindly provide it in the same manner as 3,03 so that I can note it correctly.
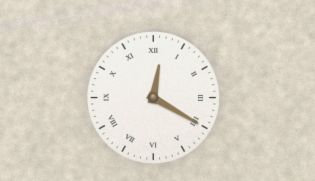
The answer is 12,20
